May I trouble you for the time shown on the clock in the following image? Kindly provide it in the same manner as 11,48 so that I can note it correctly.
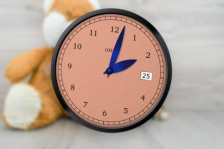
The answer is 2,02
